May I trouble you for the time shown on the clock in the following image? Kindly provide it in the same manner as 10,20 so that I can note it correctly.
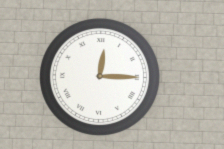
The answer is 12,15
